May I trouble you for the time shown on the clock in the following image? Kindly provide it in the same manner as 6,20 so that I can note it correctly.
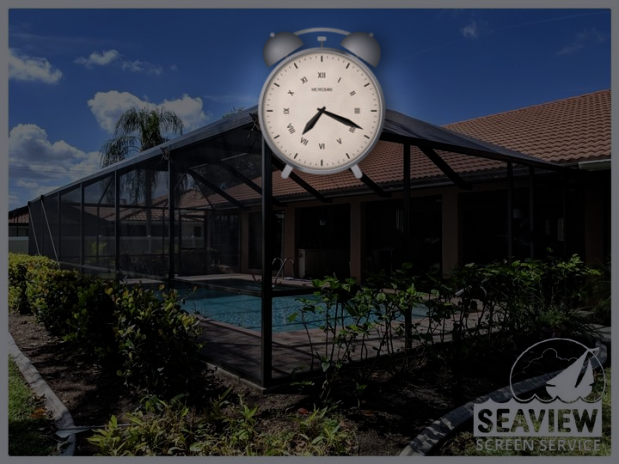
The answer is 7,19
